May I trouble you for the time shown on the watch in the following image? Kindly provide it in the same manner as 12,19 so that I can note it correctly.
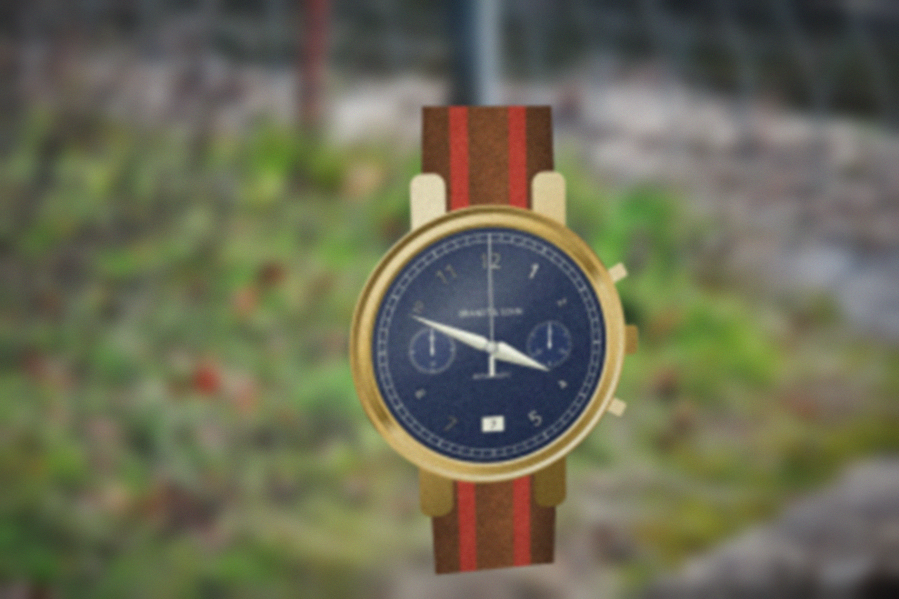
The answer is 3,49
